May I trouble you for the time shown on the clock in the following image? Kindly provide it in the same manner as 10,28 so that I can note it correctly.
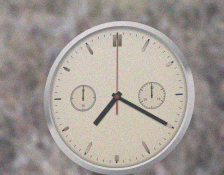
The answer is 7,20
